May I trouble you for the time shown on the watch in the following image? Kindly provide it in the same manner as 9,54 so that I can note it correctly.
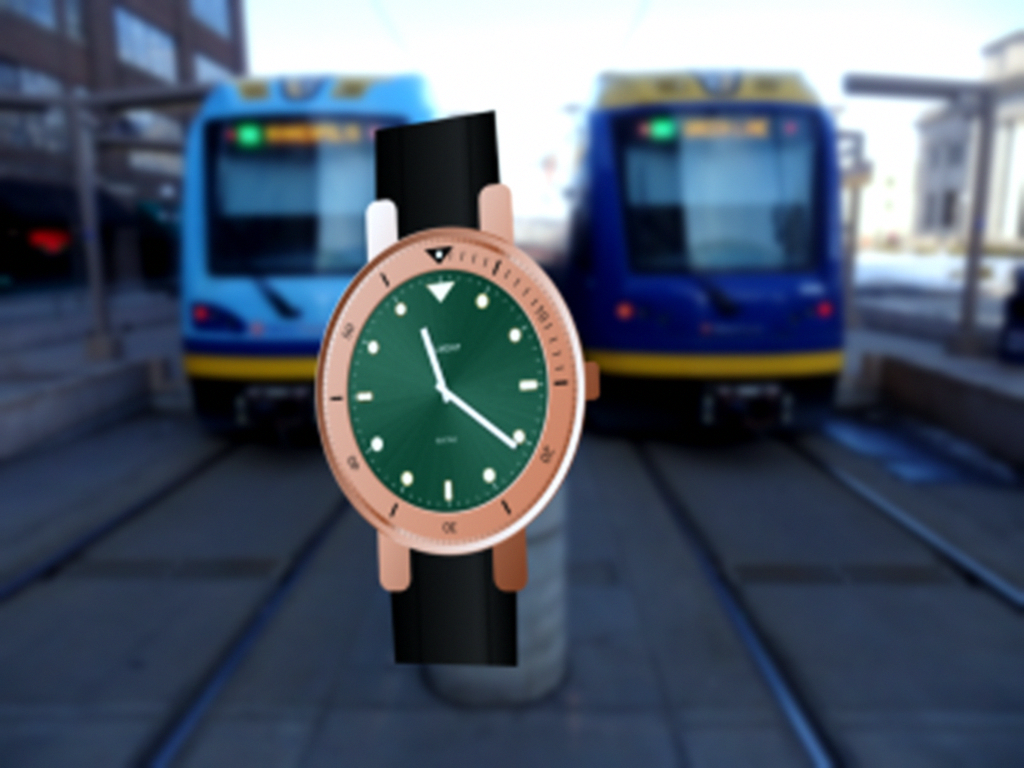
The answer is 11,21
